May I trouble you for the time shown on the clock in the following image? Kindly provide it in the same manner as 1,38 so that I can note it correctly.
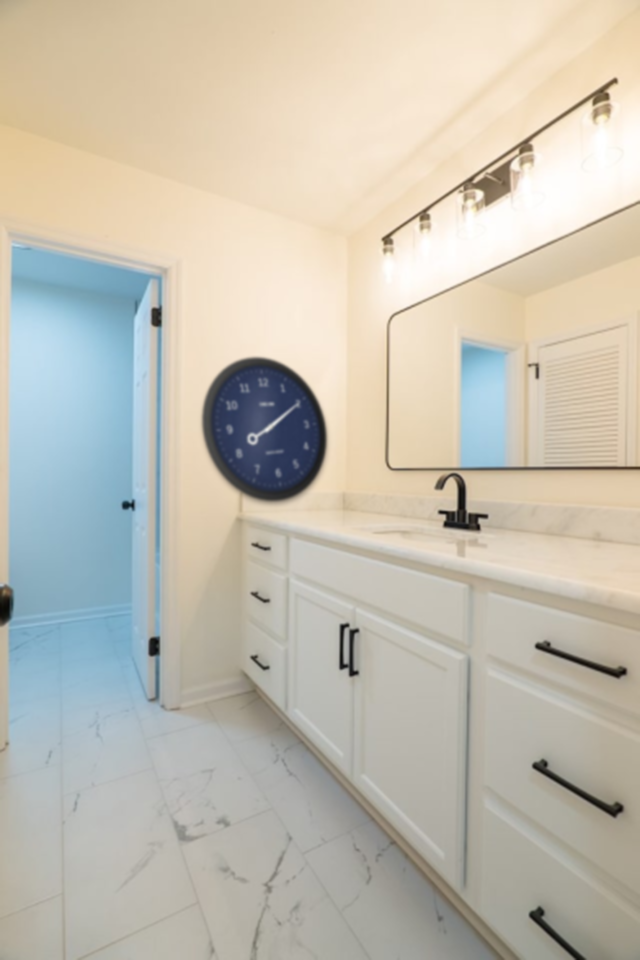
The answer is 8,10
